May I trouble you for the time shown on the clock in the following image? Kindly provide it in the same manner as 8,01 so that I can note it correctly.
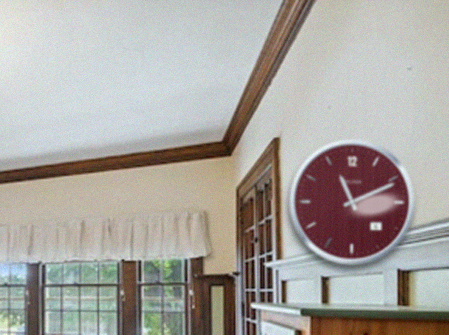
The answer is 11,11
